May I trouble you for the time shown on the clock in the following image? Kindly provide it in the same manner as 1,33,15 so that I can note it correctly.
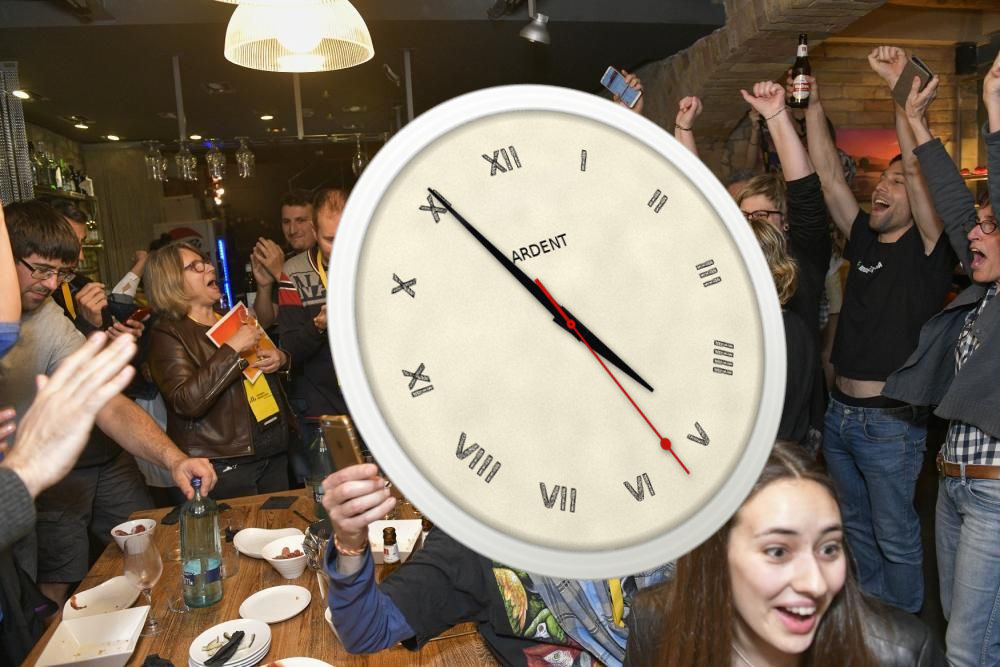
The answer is 4,55,27
